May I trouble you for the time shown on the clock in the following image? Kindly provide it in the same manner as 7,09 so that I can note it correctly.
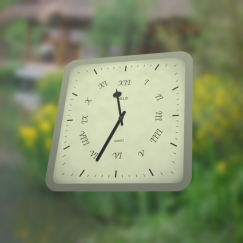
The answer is 11,34
